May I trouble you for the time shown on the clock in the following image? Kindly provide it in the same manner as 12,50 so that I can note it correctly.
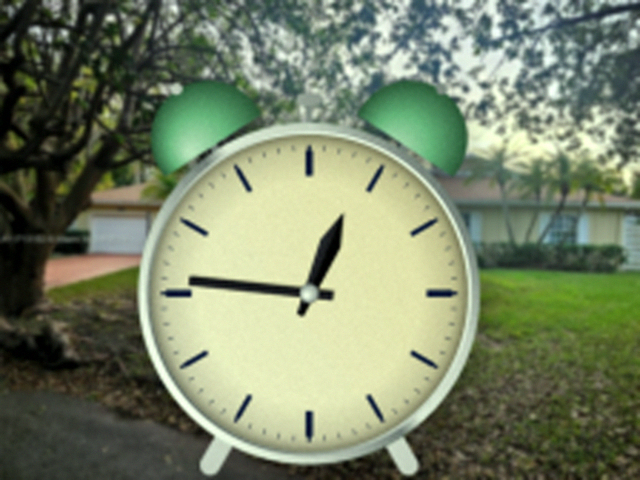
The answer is 12,46
